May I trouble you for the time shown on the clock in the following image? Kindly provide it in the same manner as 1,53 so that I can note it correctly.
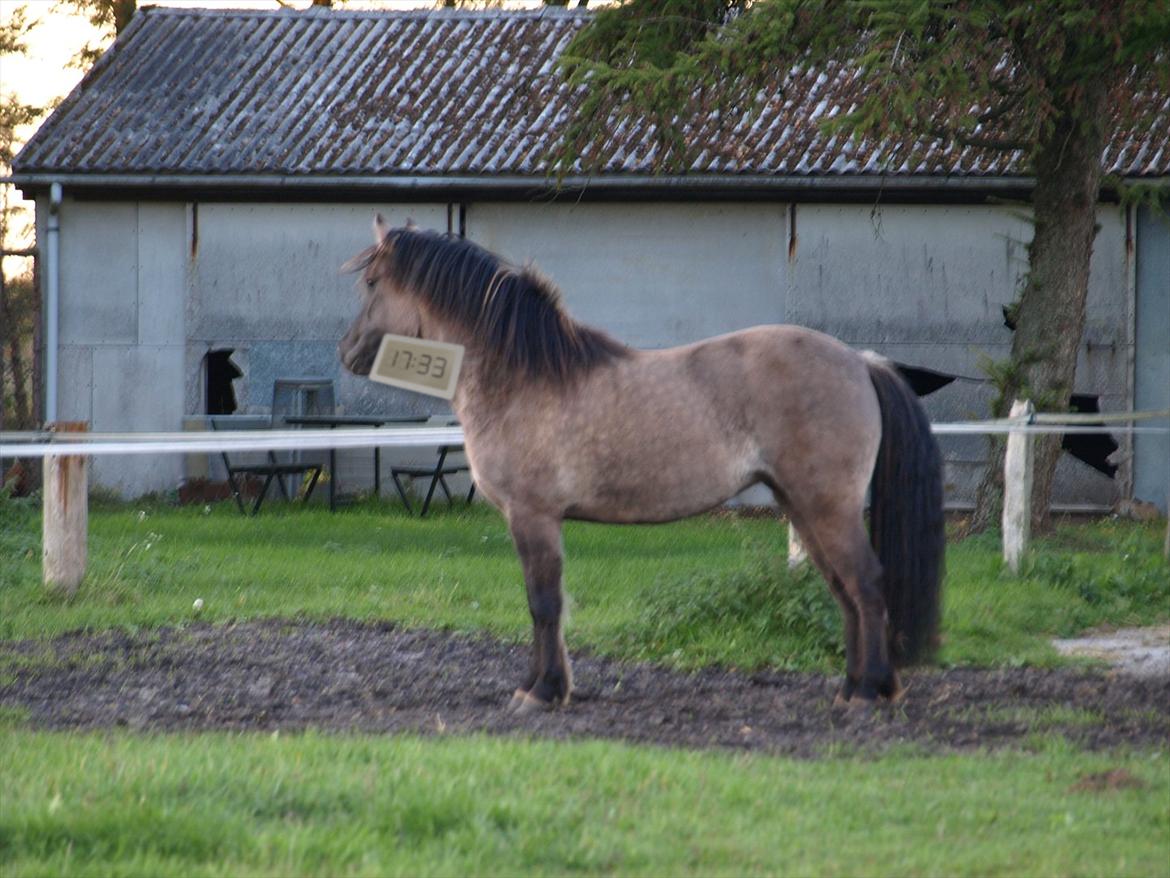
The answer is 17,33
